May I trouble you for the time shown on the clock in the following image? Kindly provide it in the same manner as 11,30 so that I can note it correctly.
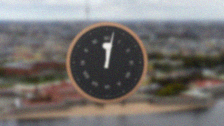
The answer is 12,02
